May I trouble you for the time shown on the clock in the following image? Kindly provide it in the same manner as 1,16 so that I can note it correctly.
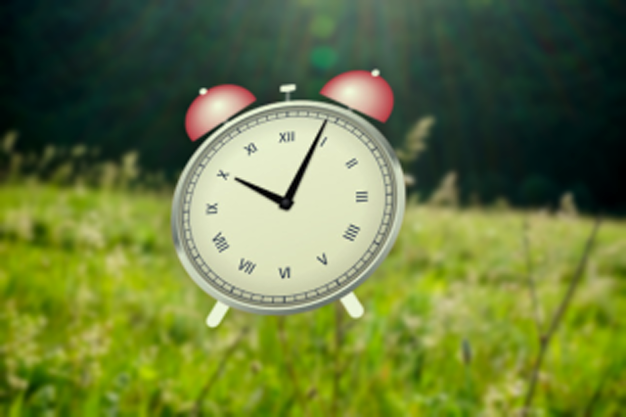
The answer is 10,04
